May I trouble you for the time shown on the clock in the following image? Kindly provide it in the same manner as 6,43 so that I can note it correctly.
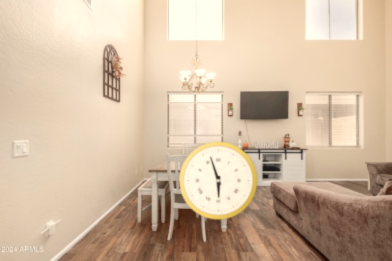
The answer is 5,57
